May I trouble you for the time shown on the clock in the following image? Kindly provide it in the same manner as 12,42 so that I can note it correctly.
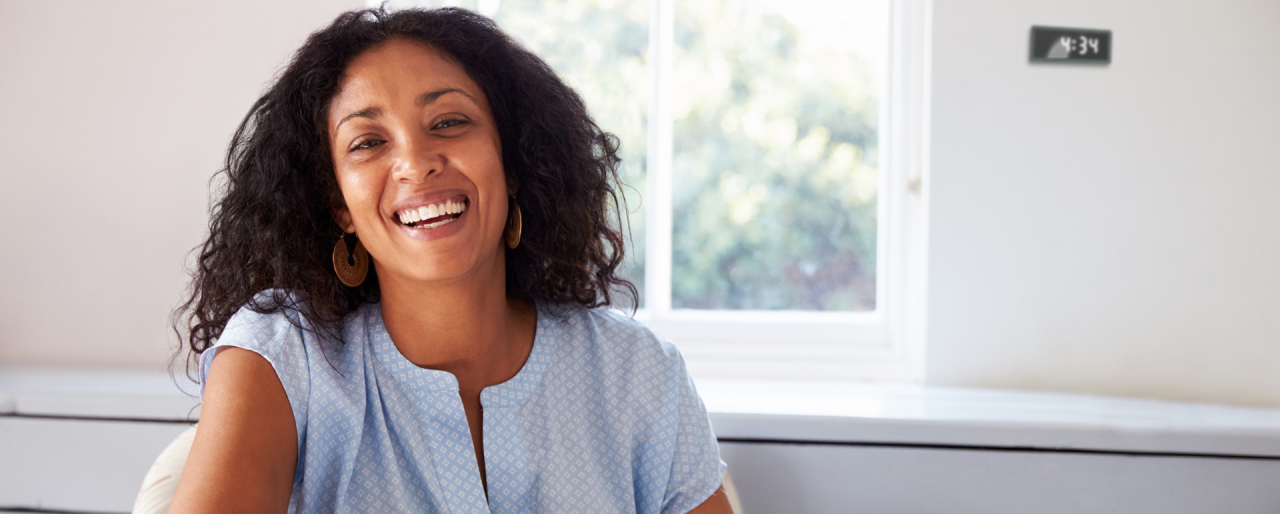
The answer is 4,34
